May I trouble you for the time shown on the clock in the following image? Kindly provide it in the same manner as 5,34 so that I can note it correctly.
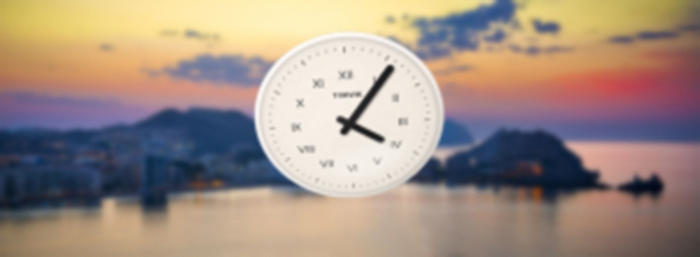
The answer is 4,06
